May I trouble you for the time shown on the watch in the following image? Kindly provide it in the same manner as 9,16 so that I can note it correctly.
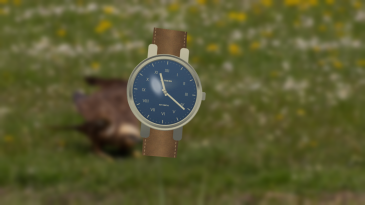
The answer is 11,21
